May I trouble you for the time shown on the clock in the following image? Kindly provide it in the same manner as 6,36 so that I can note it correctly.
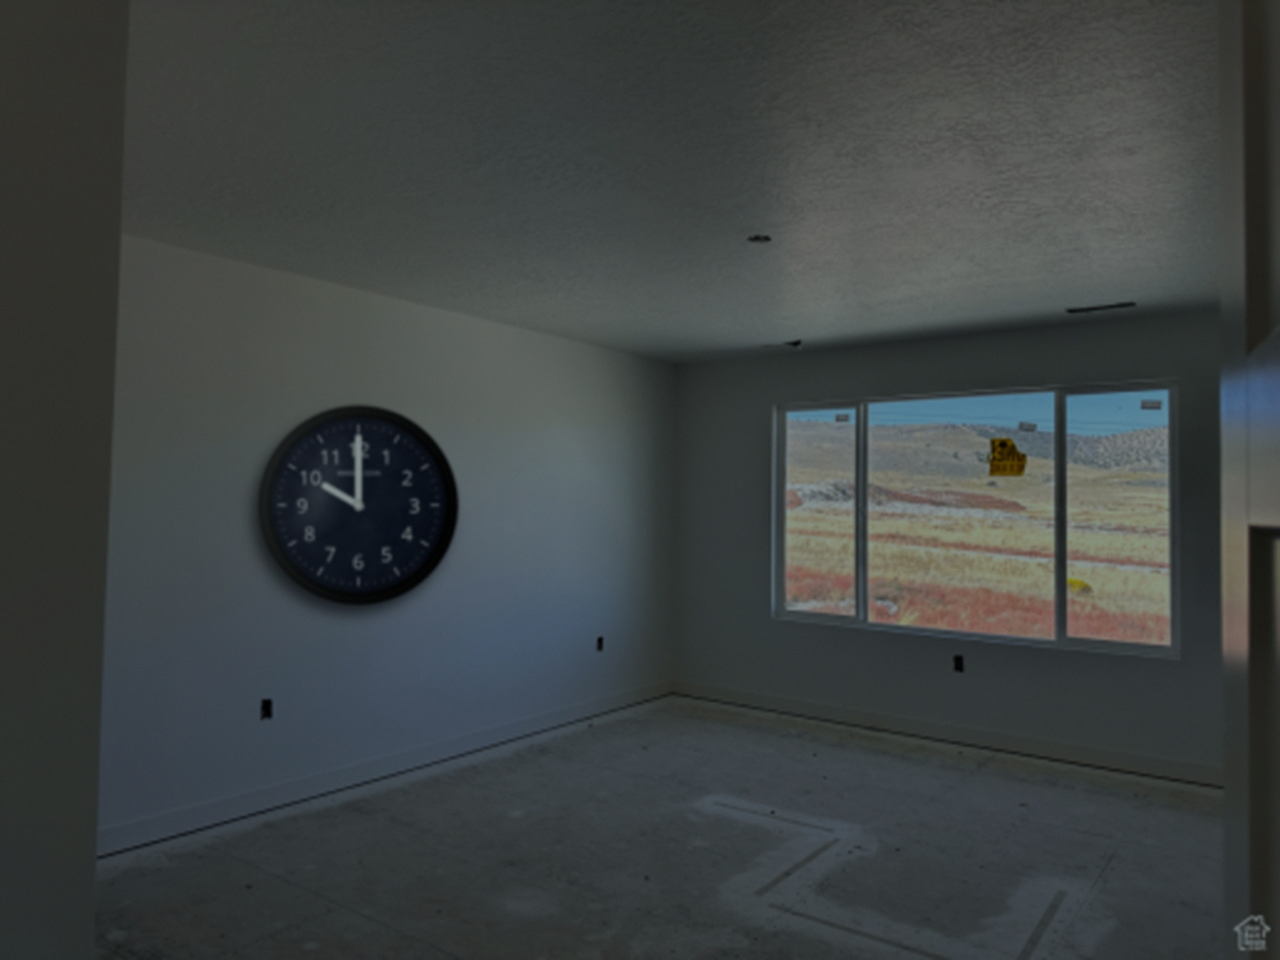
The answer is 10,00
